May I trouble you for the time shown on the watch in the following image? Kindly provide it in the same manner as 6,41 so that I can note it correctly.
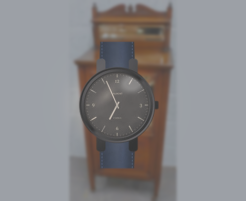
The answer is 6,56
